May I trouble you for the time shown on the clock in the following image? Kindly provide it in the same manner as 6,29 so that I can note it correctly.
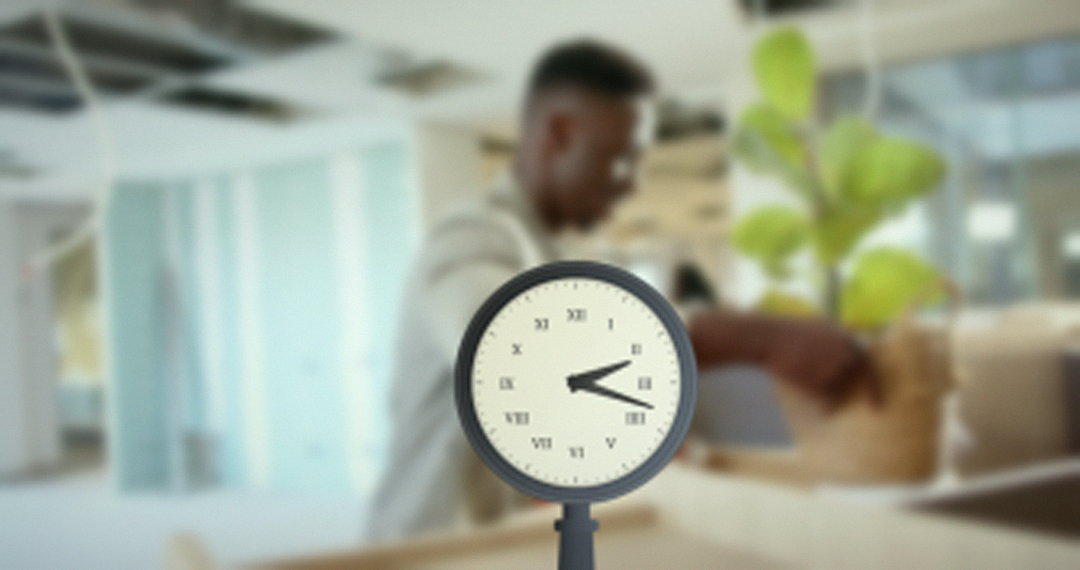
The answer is 2,18
